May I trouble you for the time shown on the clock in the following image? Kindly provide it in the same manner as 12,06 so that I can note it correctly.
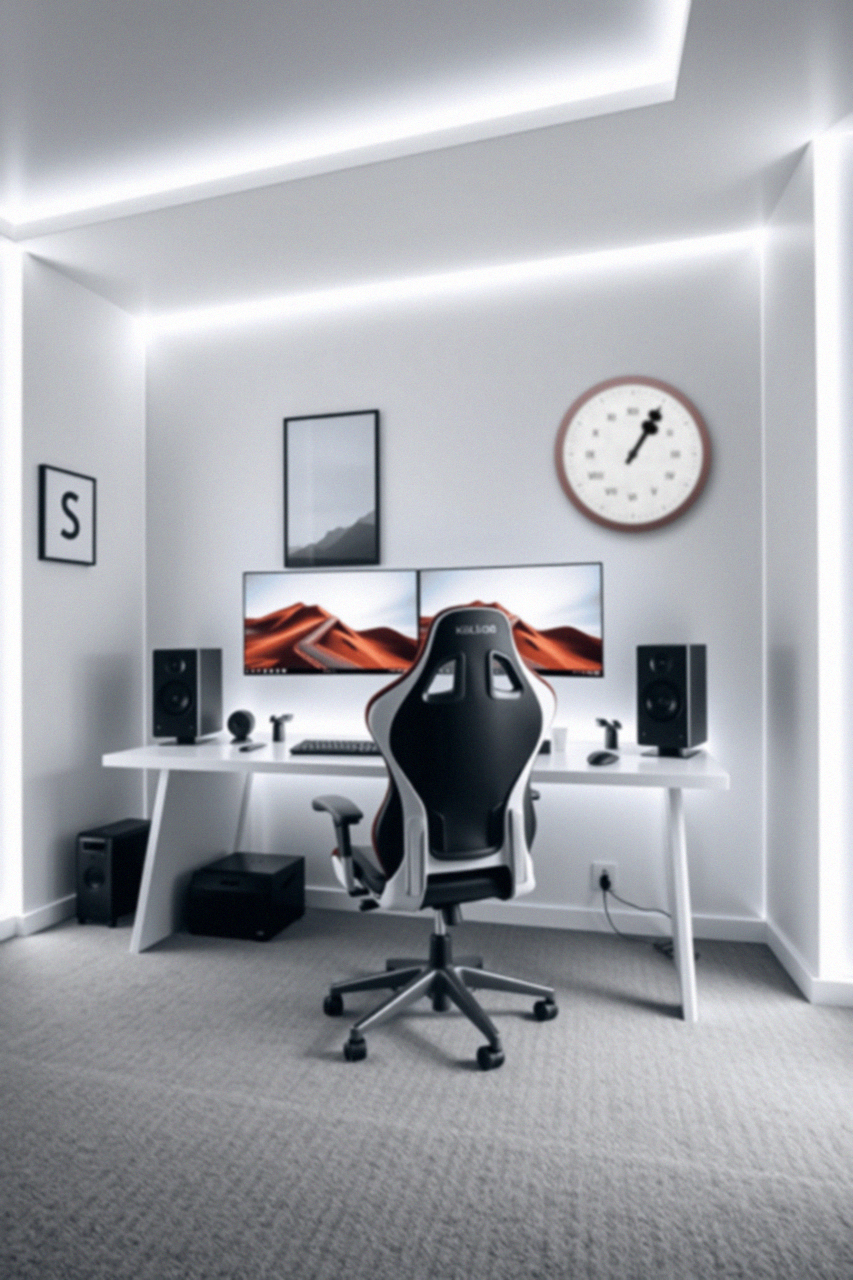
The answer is 1,05
